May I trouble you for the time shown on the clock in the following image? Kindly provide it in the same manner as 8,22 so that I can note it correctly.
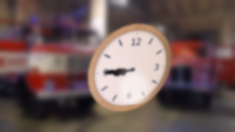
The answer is 8,45
